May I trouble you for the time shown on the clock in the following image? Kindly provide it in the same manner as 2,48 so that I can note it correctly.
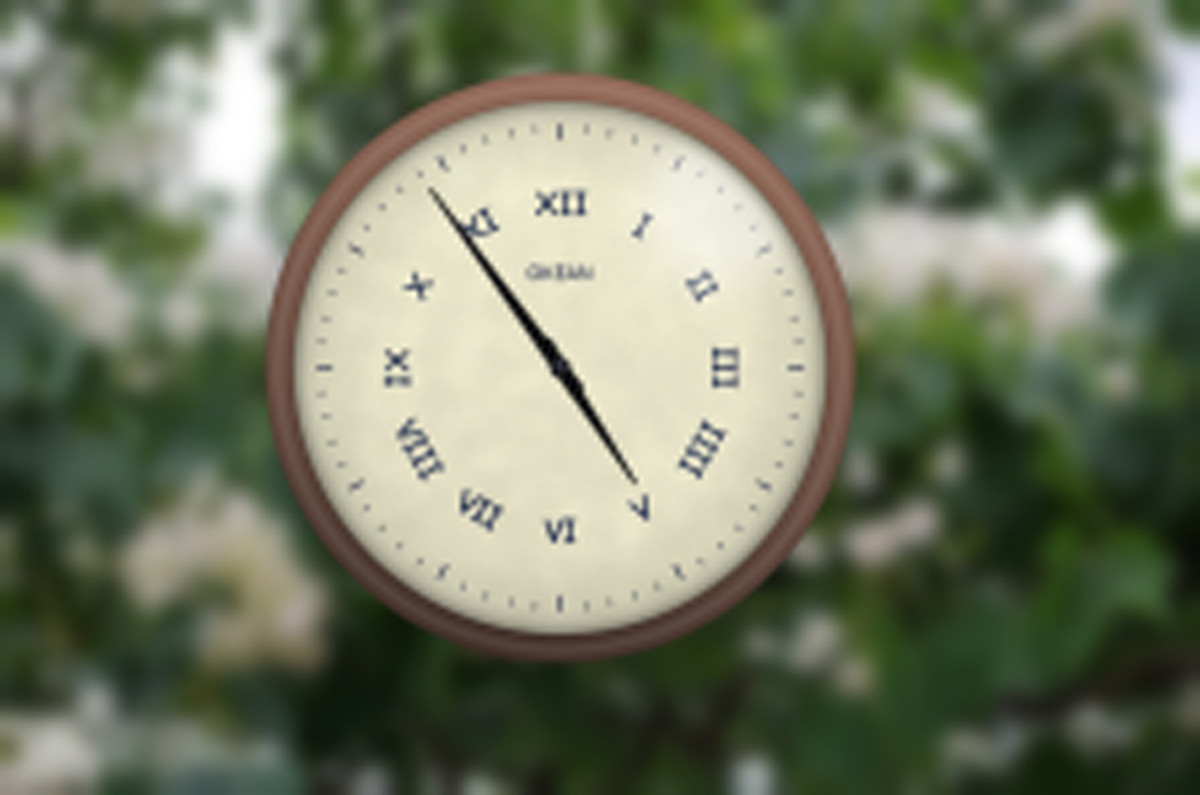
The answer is 4,54
